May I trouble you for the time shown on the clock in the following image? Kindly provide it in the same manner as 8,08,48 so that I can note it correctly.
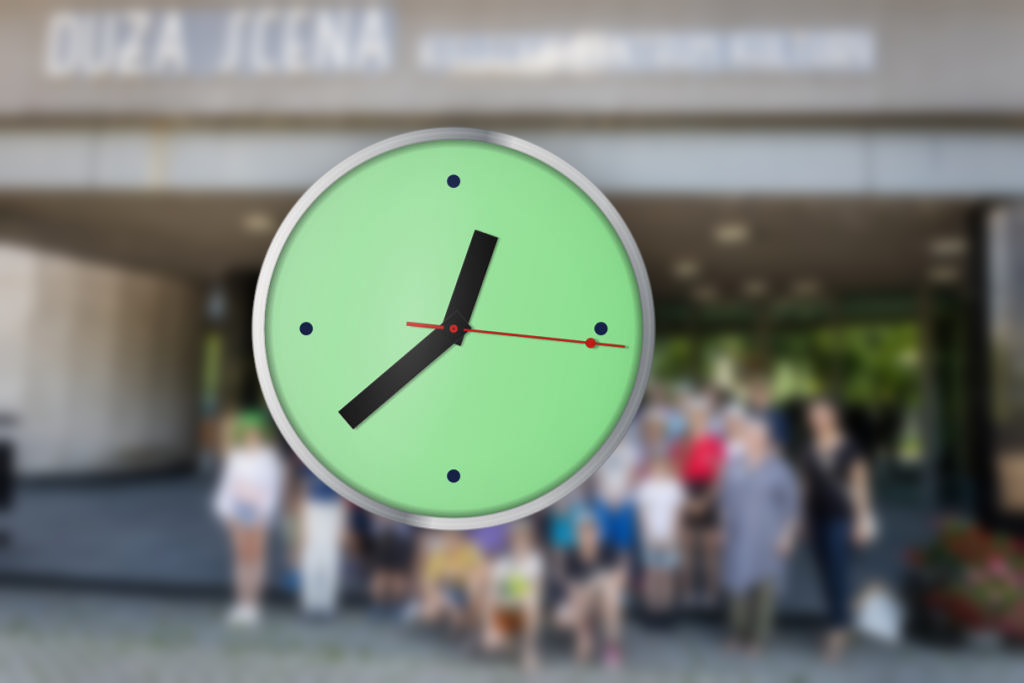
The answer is 12,38,16
